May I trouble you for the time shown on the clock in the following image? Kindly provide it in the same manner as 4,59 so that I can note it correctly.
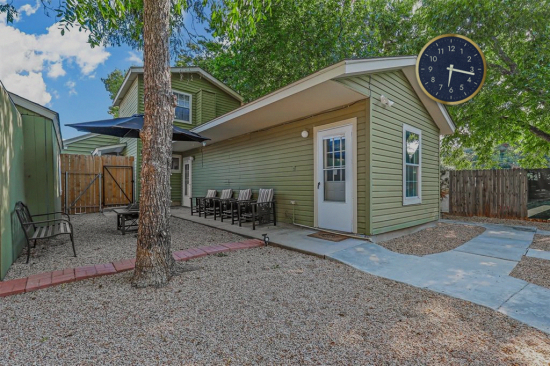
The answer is 6,17
